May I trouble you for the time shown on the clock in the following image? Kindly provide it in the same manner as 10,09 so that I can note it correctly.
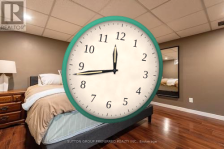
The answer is 11,43
